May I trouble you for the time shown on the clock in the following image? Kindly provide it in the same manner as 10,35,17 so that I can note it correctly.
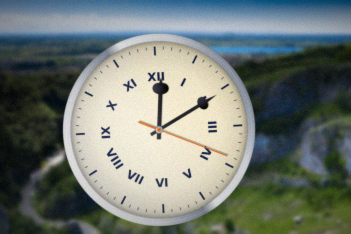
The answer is 12,10,19
